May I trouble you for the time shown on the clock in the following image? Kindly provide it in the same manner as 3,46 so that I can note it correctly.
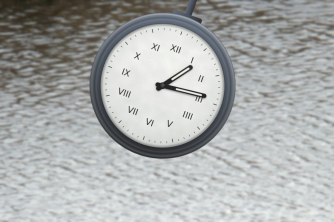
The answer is 1,14
